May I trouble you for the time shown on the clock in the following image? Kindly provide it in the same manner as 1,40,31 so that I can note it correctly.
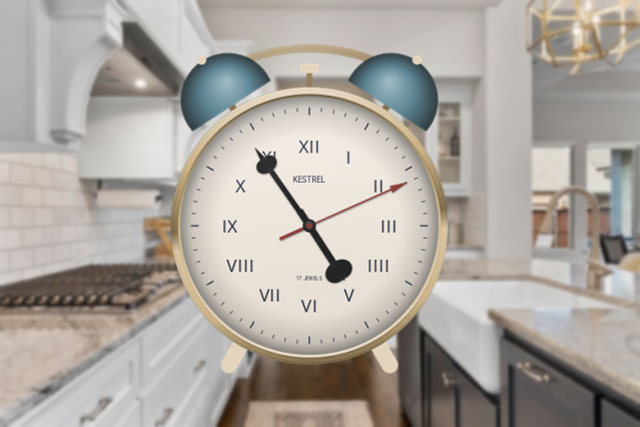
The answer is 4,54,11
